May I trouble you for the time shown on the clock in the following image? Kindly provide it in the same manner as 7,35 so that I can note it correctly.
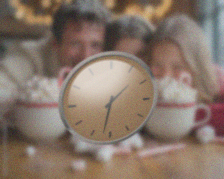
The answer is 1,32
